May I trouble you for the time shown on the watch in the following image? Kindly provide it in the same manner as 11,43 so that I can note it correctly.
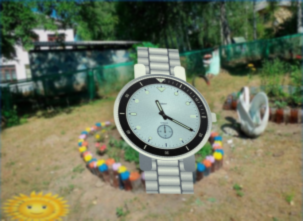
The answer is 11,20
